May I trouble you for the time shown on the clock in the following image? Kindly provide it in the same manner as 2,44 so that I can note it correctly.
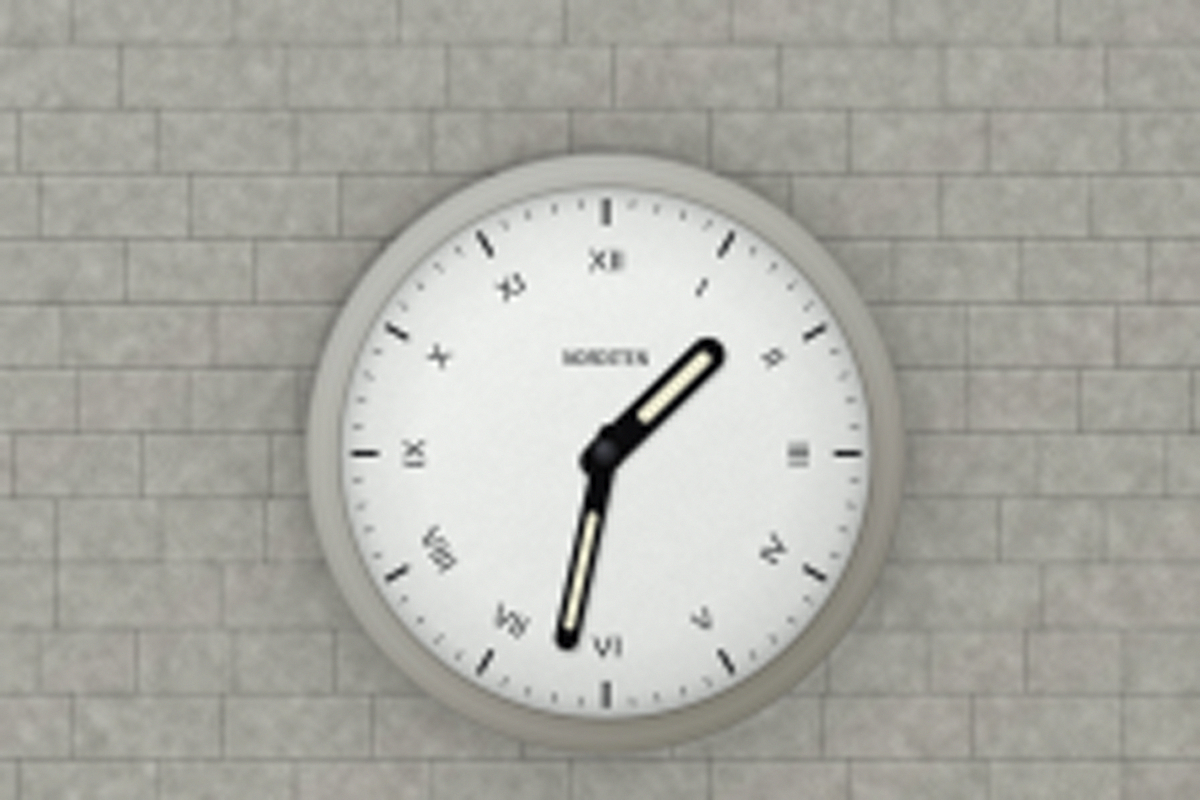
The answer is 1,32
